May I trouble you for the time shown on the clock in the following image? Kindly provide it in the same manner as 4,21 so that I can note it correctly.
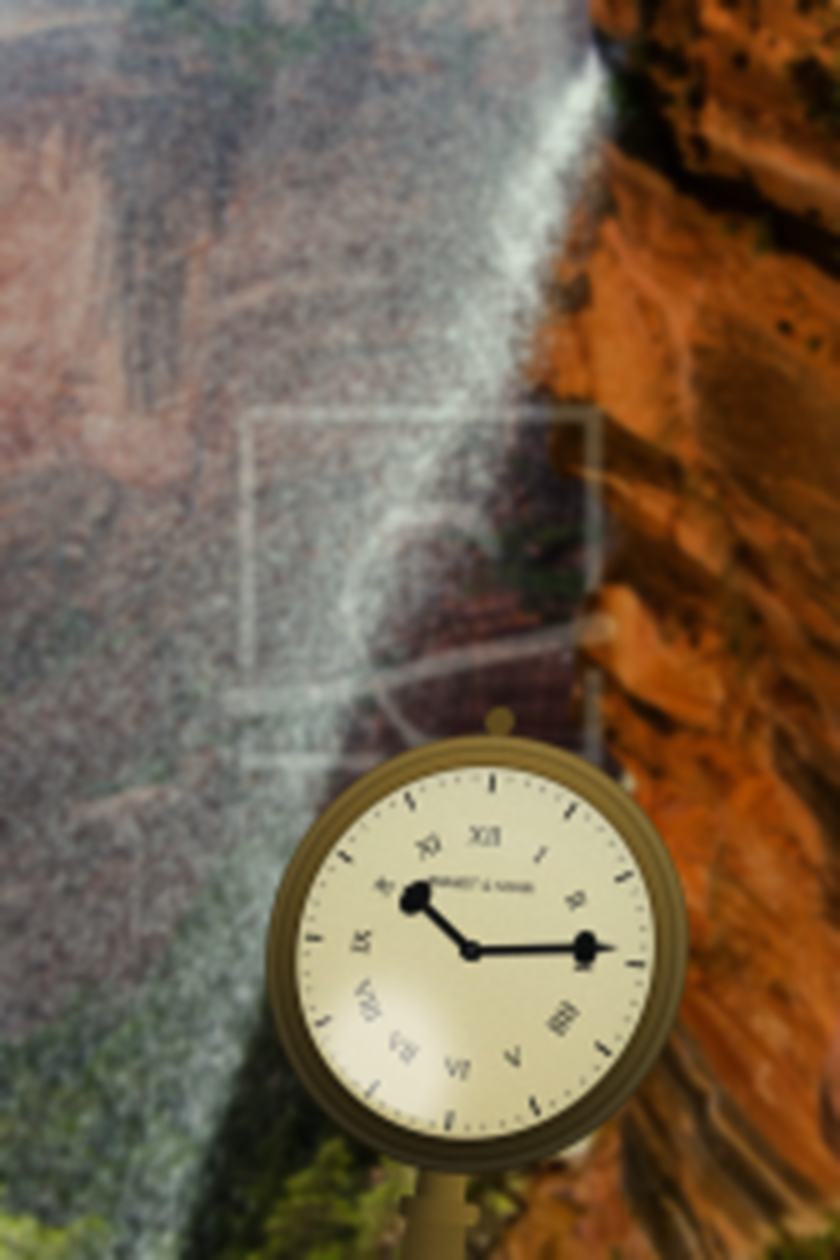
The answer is 10,14
